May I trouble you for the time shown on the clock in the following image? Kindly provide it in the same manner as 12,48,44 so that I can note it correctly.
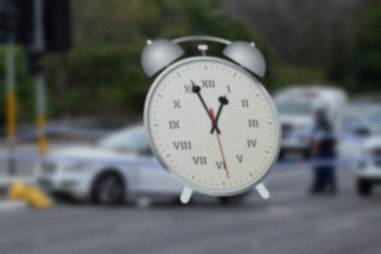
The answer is 12,56,29
